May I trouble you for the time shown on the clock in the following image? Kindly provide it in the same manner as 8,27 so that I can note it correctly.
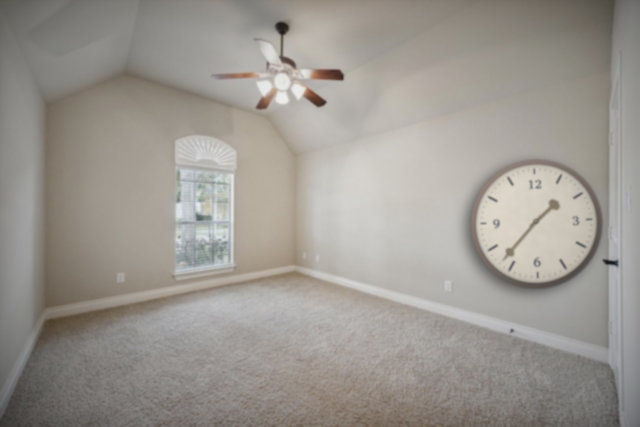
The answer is 1,37
